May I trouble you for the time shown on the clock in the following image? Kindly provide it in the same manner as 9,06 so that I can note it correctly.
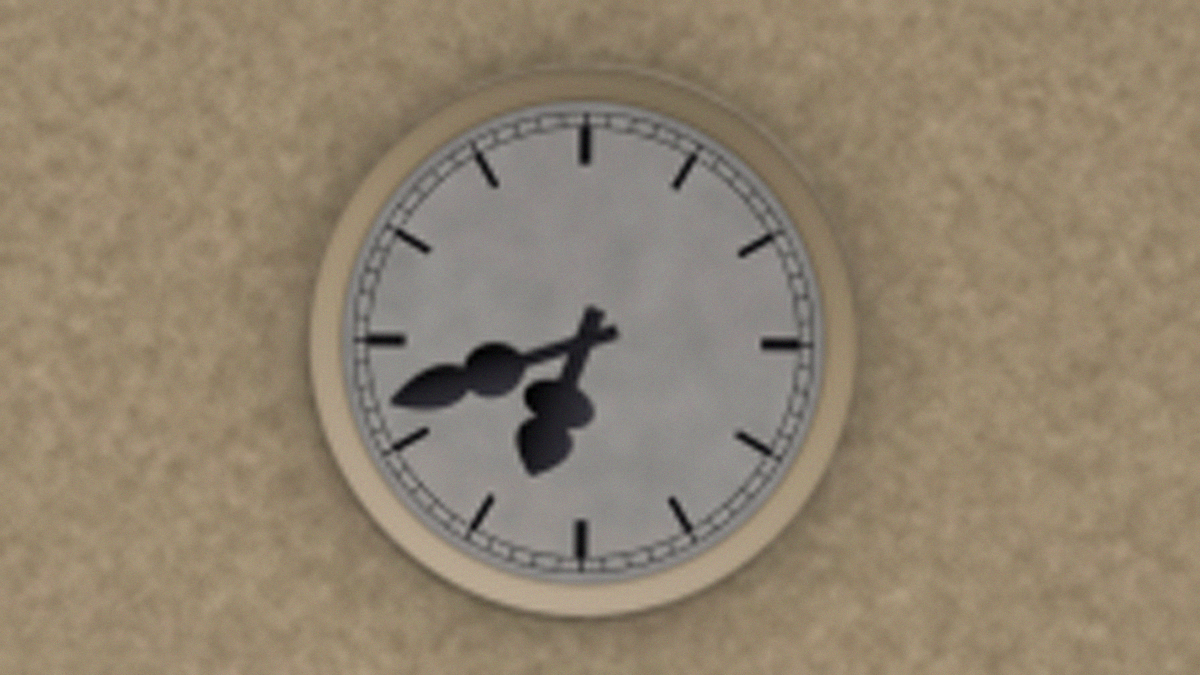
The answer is 6,42
